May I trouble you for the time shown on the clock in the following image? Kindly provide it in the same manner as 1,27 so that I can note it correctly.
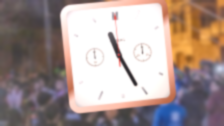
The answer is 11,26
